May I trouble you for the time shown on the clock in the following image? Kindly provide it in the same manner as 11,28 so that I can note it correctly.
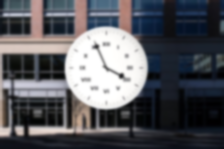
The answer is 3,56
